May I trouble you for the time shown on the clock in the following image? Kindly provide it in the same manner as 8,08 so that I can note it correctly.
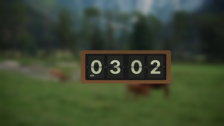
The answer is 3,02
